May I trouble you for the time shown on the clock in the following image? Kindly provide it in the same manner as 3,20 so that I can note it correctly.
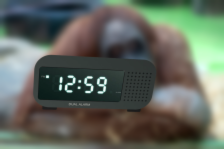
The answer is 12,59
